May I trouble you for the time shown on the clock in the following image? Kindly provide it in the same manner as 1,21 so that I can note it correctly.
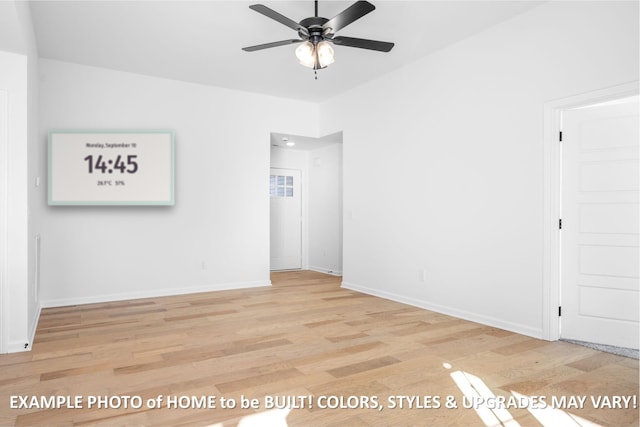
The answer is 14,45
